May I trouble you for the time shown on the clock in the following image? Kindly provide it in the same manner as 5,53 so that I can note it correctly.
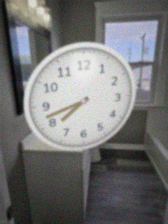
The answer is 7,42
